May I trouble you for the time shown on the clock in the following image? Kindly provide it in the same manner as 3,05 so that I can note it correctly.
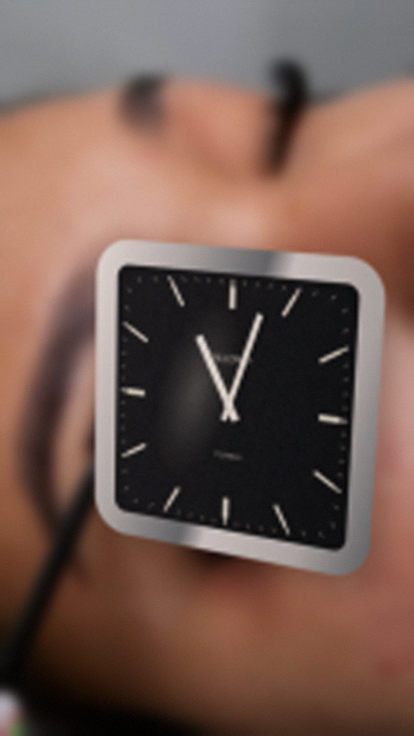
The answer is 11,03
